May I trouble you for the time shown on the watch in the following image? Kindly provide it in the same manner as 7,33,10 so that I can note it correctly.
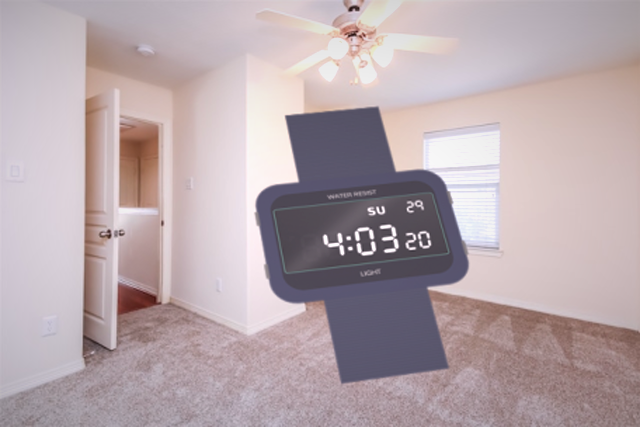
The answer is 4,03,20
